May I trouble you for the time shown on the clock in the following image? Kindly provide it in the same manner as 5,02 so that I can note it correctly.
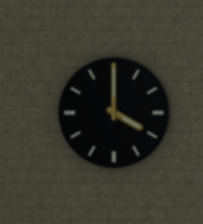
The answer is 4,00
